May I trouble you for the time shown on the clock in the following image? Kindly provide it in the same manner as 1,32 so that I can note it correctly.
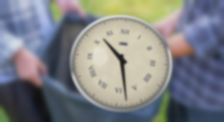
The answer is 10,28
